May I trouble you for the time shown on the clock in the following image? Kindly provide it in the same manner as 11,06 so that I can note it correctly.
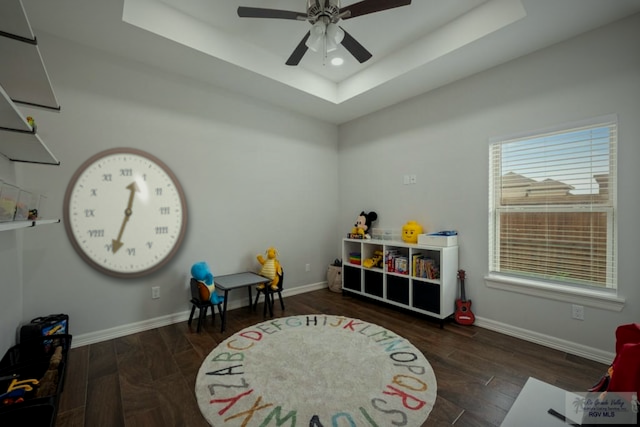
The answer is 12,34
